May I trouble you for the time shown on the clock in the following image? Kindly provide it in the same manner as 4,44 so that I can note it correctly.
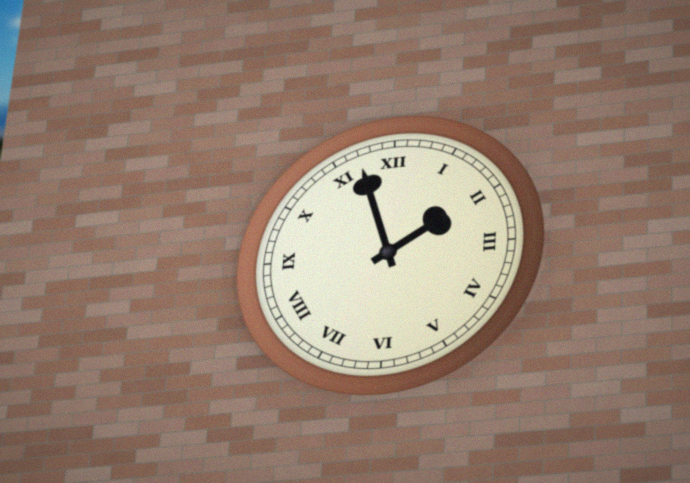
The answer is 1,57
